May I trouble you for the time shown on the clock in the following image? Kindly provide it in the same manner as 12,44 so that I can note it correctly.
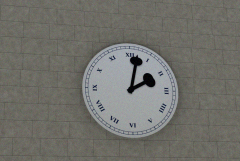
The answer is 2,02
